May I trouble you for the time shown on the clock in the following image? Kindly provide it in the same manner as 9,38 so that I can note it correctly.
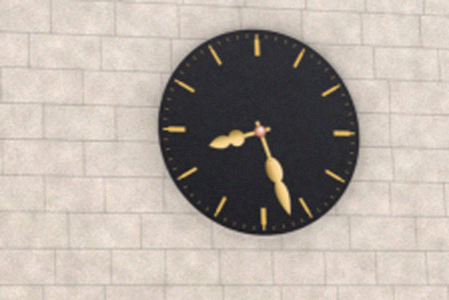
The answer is 8,27
